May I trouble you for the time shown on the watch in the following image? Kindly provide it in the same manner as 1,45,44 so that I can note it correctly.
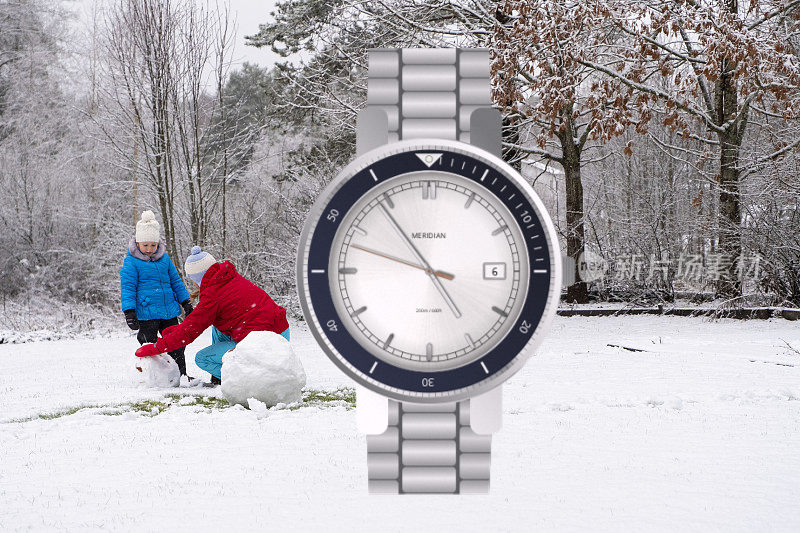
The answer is 4,53,48
